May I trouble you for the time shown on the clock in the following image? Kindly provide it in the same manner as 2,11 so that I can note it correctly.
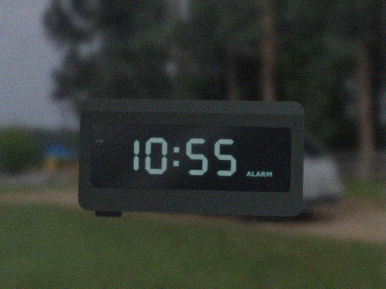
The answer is 10,55
